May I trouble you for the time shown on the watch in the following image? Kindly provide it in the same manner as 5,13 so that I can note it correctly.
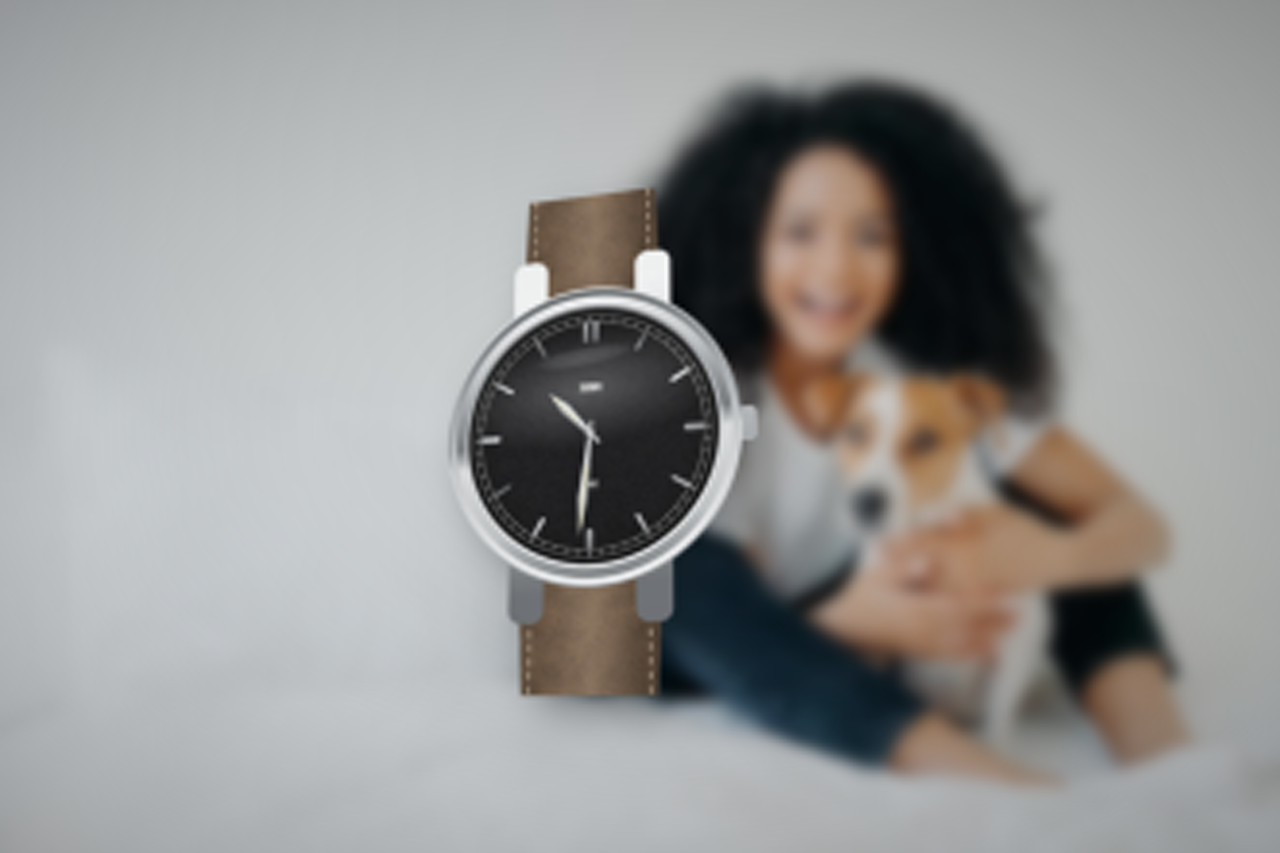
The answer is 10,31
